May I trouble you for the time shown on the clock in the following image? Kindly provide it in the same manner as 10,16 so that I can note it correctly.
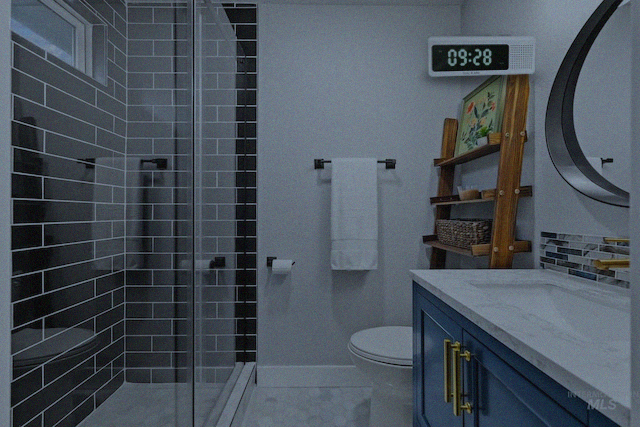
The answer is 9,28
